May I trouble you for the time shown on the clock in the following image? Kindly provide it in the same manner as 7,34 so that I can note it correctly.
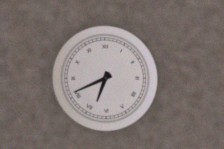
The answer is 6,41
